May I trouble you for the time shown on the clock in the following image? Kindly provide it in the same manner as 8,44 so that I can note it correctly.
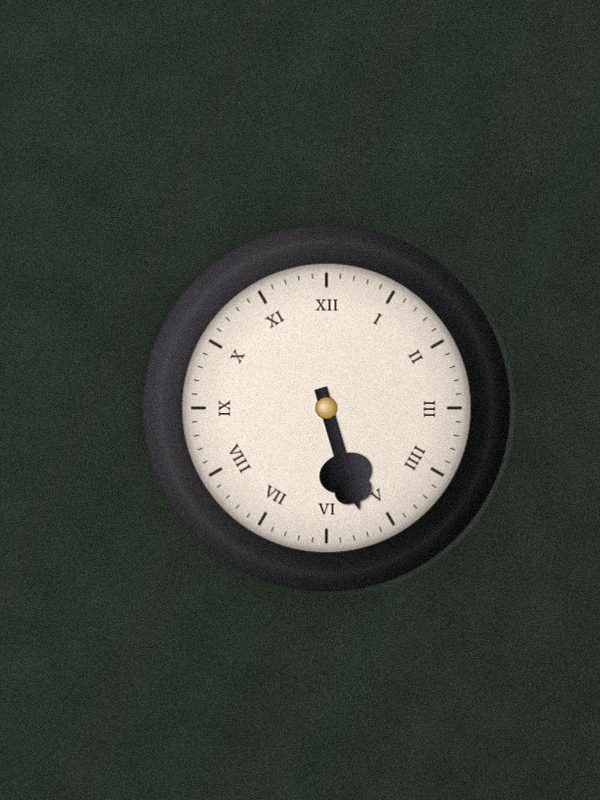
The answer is 5,27
